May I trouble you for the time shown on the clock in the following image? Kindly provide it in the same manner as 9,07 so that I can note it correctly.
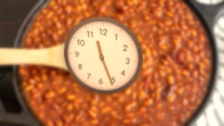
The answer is 11,26
